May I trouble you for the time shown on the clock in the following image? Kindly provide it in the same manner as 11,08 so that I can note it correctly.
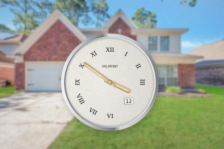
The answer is 3,51
